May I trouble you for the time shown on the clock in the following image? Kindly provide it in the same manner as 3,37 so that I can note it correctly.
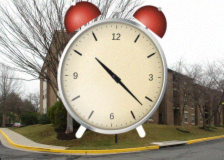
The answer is 10,22
